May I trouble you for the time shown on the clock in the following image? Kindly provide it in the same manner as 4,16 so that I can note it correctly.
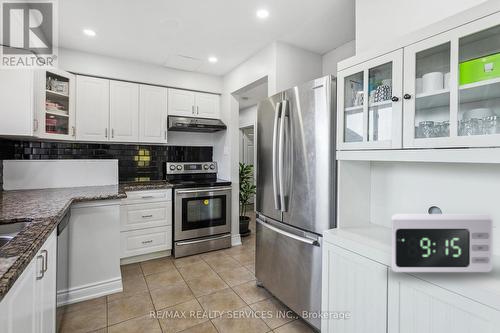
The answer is 9,15
